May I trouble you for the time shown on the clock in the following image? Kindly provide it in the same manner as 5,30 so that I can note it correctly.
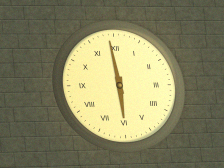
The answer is 5,59
